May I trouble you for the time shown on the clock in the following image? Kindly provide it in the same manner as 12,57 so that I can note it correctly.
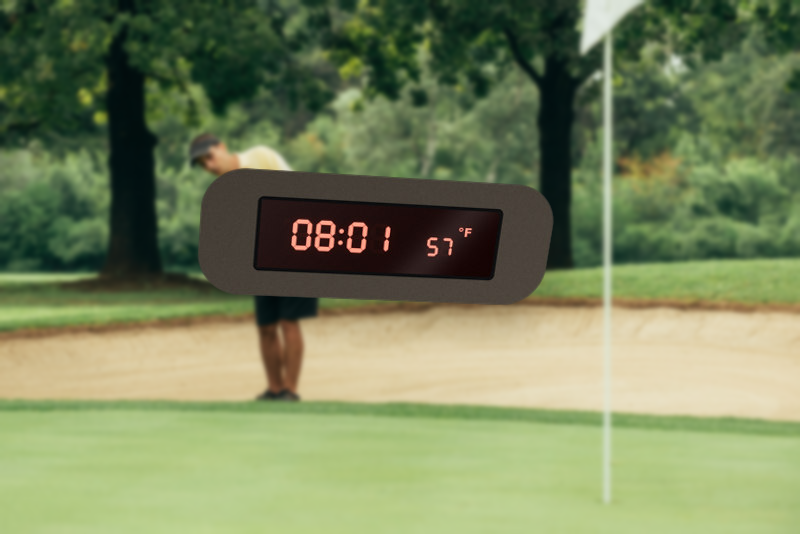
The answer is 8,01
